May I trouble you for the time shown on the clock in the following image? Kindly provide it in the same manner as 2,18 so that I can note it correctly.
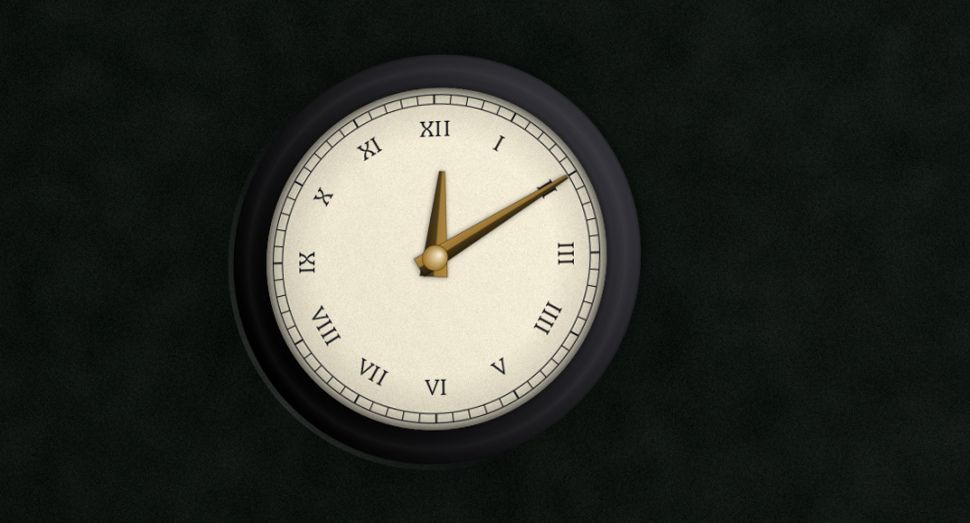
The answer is 12,10
